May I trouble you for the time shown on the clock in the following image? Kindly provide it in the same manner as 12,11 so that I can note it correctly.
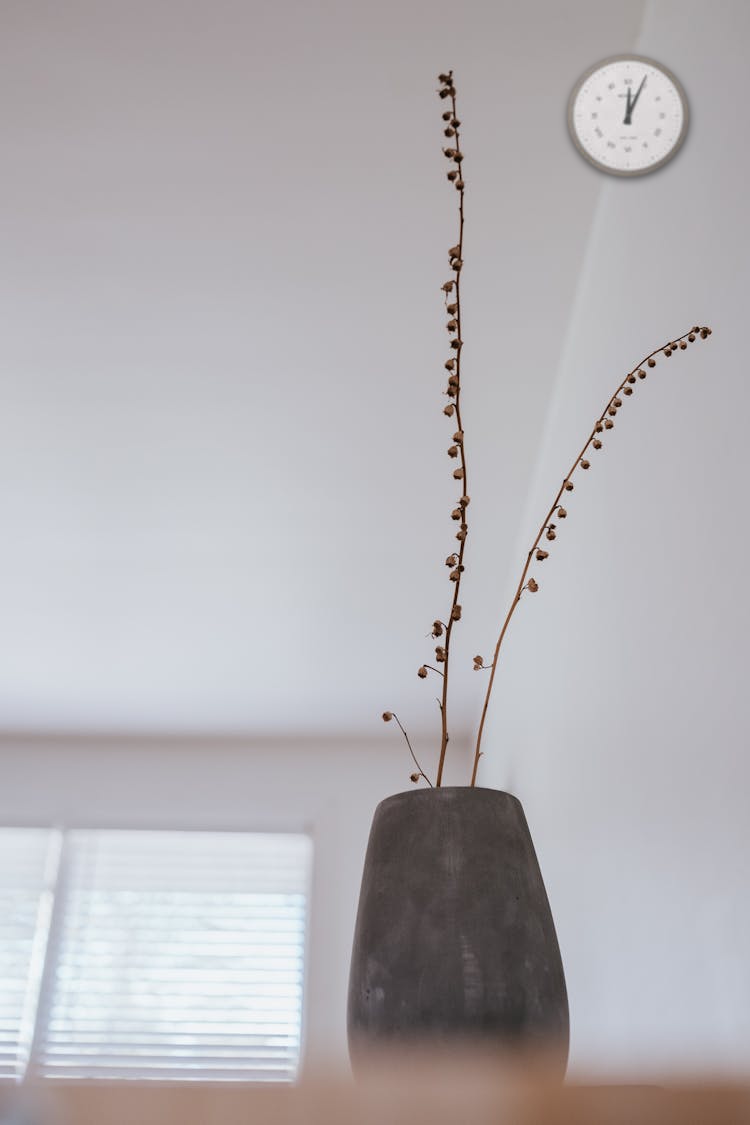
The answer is 12,04
